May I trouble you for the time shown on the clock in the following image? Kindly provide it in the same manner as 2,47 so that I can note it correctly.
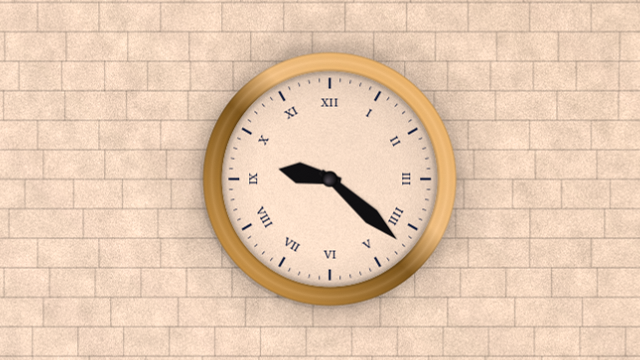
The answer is 9,22
